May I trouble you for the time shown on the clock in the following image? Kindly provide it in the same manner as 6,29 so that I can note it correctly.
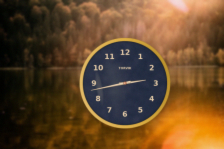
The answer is 2,43
